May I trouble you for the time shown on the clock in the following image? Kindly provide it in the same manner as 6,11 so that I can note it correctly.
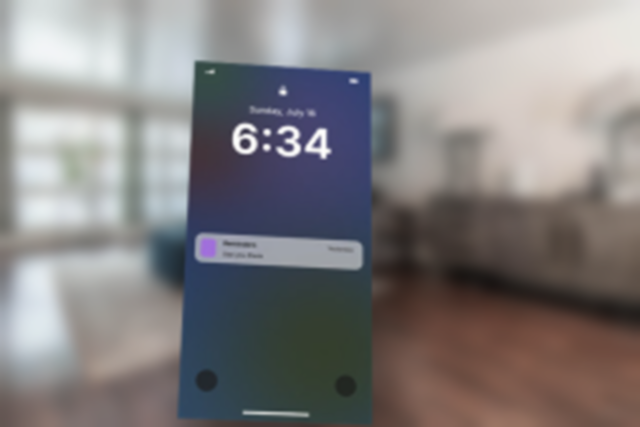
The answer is 6,34
